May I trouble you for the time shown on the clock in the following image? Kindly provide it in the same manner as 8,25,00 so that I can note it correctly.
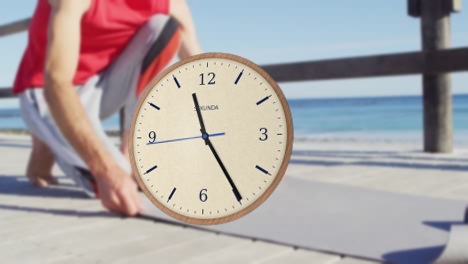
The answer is 11,24,44
